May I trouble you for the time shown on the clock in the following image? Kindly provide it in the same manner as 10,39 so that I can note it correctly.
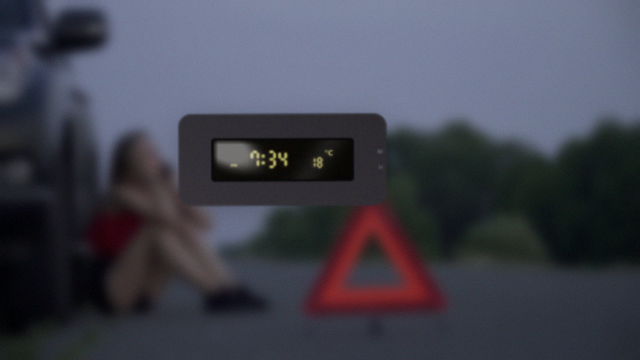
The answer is 7,34
